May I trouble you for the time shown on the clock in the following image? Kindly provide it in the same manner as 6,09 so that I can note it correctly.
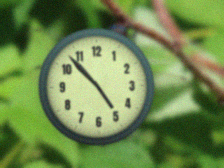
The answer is 4,53
